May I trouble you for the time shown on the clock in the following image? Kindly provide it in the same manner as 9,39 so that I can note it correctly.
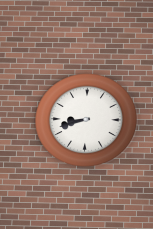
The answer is 8,42
